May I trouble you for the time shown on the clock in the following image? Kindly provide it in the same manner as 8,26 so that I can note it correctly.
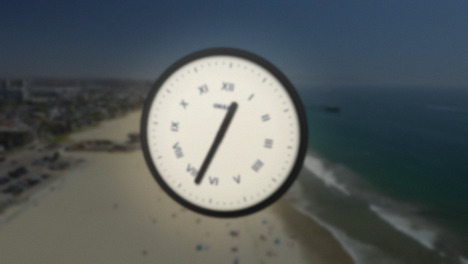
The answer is 12,33
